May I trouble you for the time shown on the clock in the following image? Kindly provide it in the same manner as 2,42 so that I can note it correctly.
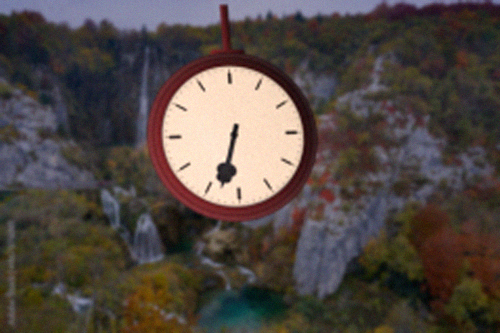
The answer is 6,33
